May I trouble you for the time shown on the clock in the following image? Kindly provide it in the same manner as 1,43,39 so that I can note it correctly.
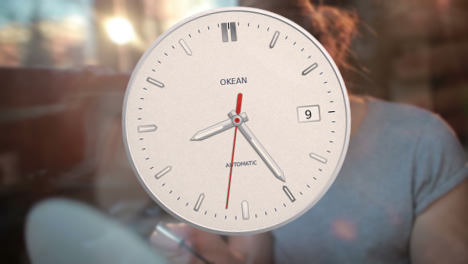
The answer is 8,24,32
